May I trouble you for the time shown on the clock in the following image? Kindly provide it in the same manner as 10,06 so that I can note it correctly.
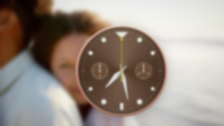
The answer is 7,28
